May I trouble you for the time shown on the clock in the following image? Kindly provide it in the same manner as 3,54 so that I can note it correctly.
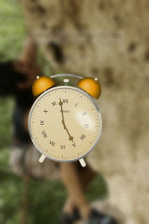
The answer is 4,58
